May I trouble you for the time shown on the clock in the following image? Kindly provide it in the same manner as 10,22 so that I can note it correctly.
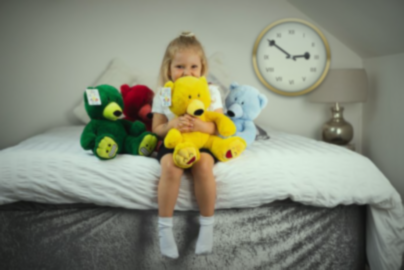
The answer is 2,51
